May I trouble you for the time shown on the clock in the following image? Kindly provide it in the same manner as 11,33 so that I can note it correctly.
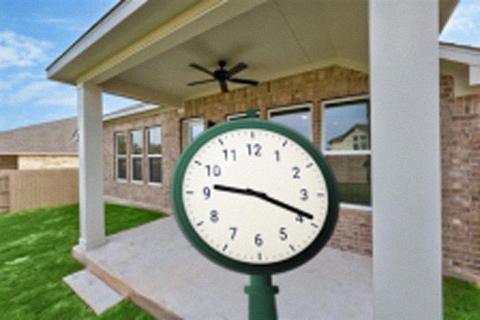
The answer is 9,19
